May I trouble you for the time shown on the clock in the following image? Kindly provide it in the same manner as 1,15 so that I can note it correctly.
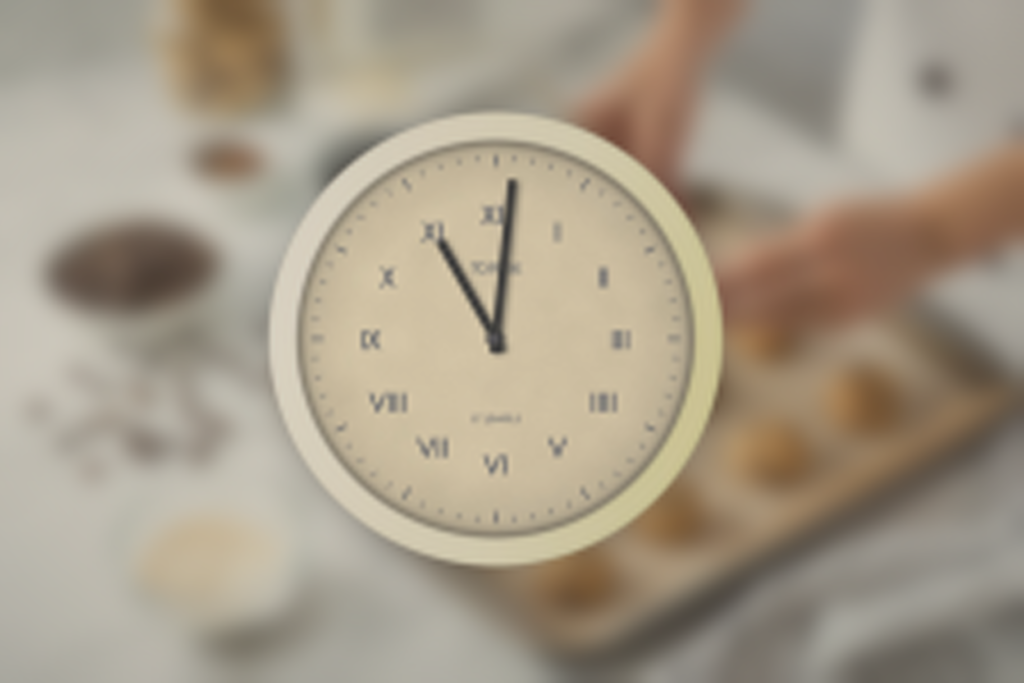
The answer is 11,01
